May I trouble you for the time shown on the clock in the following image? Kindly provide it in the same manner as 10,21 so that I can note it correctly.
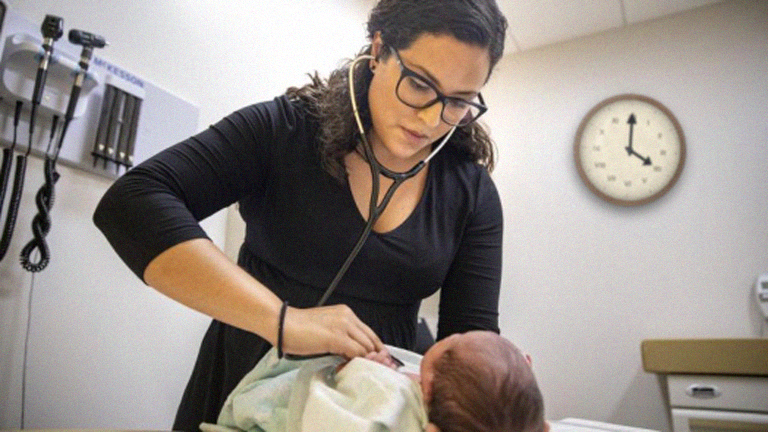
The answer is 4,00
